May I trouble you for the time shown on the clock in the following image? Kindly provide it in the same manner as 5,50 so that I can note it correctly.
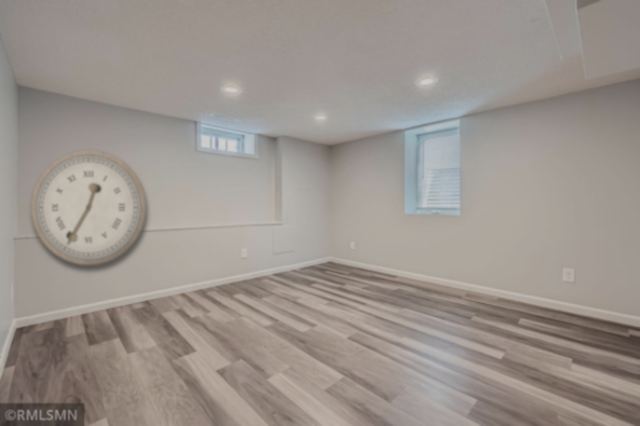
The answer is 12,35
